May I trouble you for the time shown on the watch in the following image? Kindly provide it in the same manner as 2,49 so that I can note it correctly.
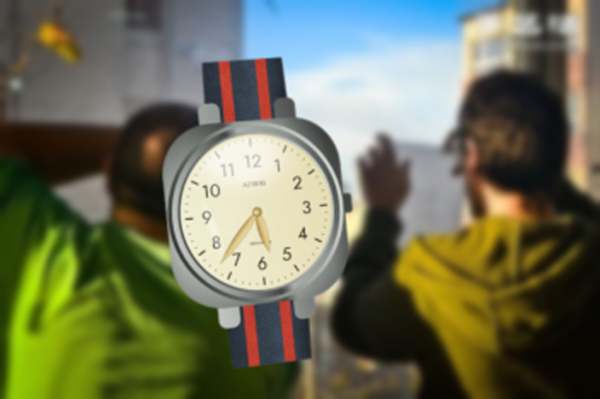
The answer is 5,37
